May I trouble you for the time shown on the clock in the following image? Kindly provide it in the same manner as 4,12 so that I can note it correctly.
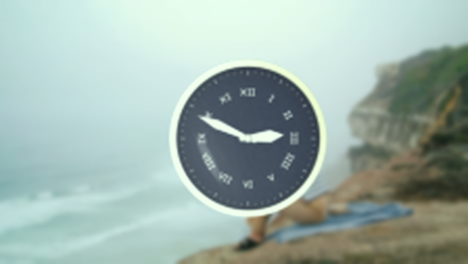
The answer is 2,49
